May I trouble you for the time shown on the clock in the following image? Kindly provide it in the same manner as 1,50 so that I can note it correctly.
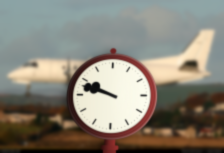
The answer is 9,48
